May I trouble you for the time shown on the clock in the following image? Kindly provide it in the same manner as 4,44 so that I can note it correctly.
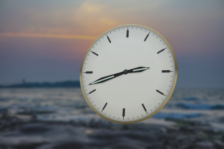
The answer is 2,42
